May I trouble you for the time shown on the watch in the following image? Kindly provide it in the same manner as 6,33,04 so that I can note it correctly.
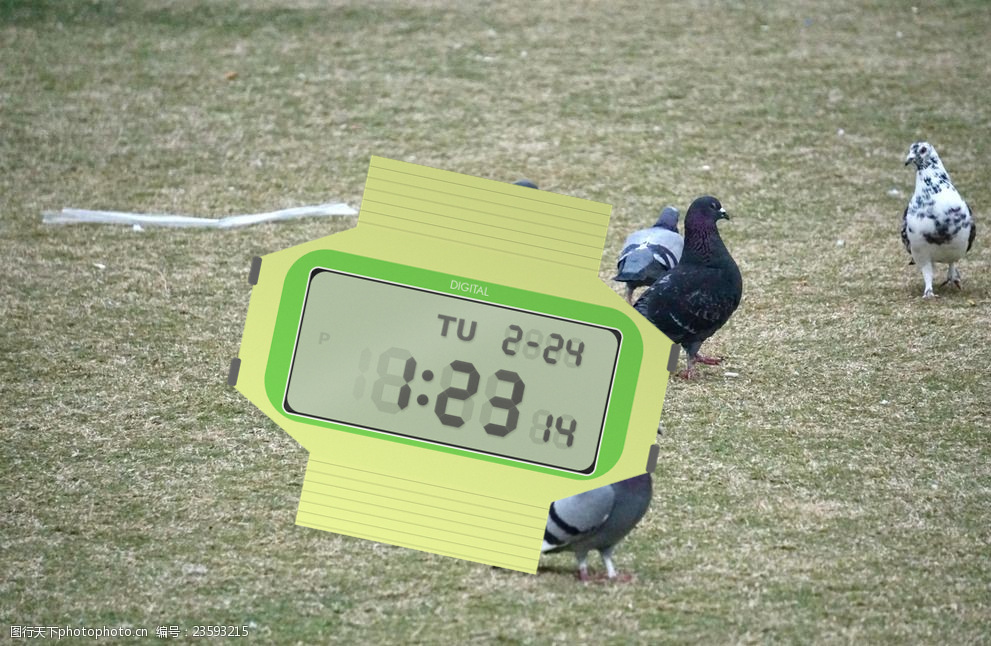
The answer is 1,23,14
